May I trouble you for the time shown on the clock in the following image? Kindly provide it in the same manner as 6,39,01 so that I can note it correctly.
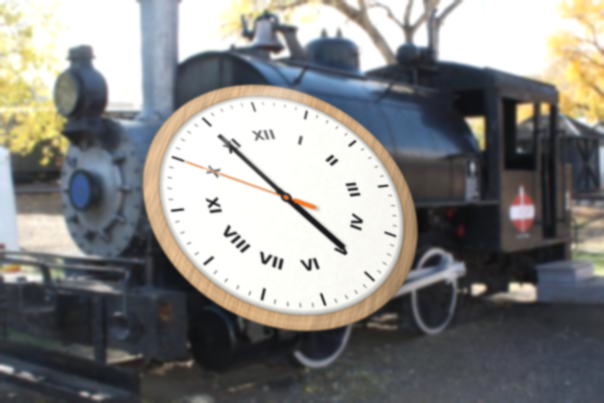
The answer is 4,54,50
